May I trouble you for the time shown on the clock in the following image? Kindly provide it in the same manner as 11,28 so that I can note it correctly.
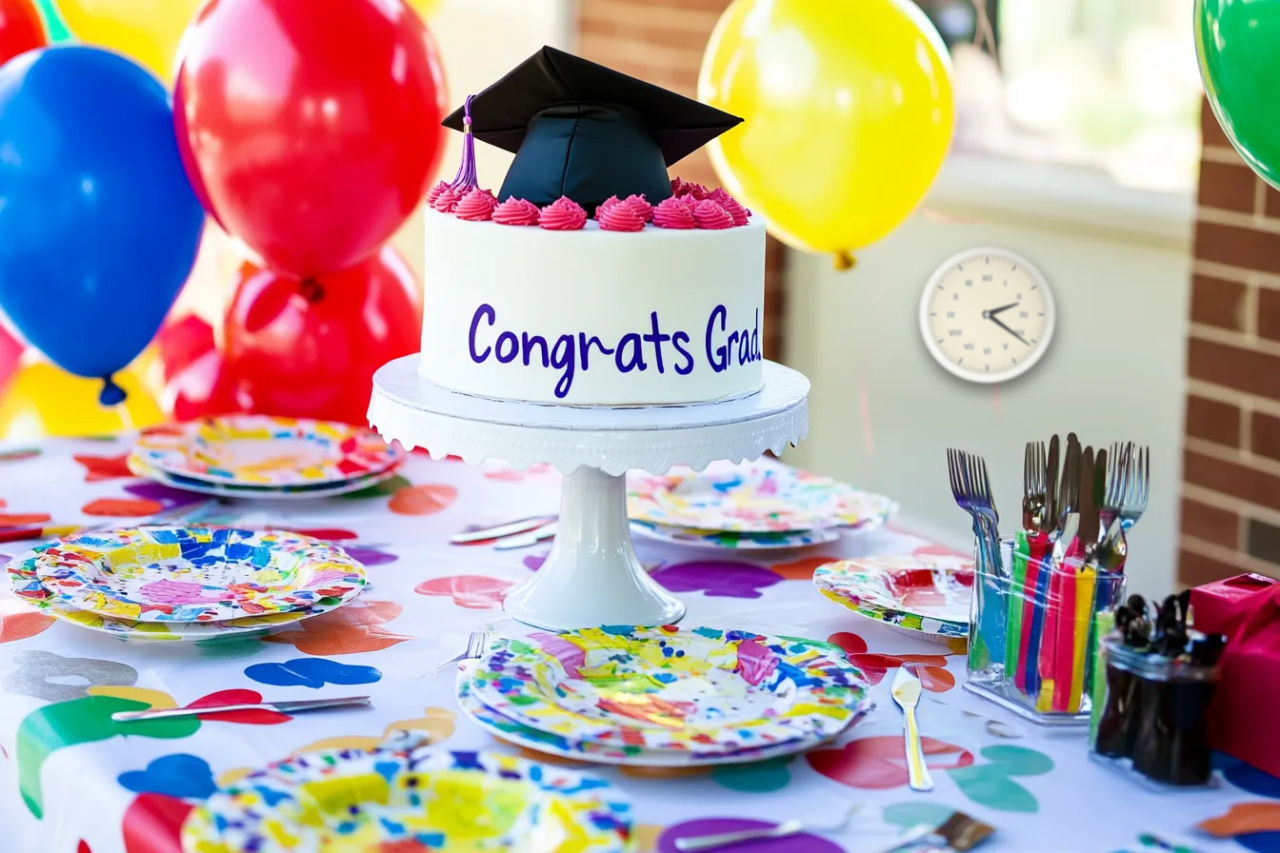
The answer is 2,21
